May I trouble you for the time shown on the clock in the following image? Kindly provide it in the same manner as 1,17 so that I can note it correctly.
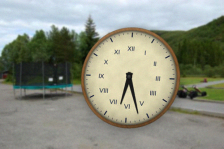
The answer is 6,27
